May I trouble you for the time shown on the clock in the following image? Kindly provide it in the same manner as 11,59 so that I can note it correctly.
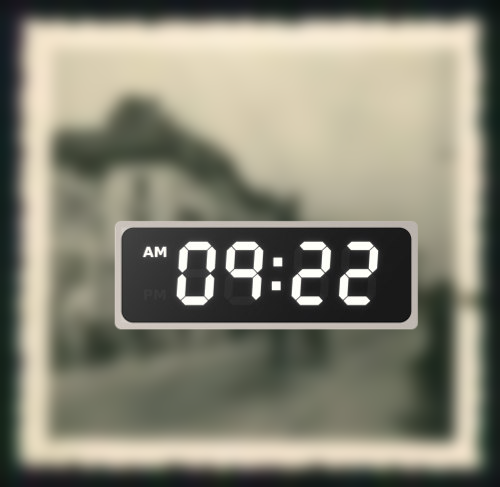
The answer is 9,22
